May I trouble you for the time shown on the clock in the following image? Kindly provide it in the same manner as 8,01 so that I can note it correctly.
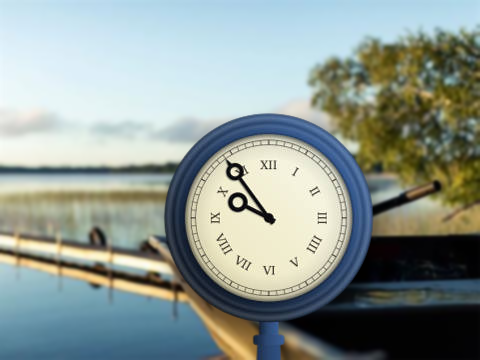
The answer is 9,54
